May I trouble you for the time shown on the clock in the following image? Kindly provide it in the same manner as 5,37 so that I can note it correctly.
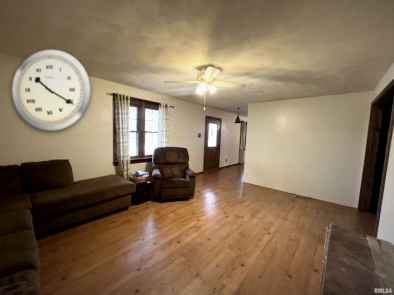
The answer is 10,20
